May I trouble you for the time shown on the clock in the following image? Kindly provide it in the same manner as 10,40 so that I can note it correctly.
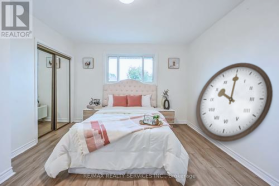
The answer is 10,00
